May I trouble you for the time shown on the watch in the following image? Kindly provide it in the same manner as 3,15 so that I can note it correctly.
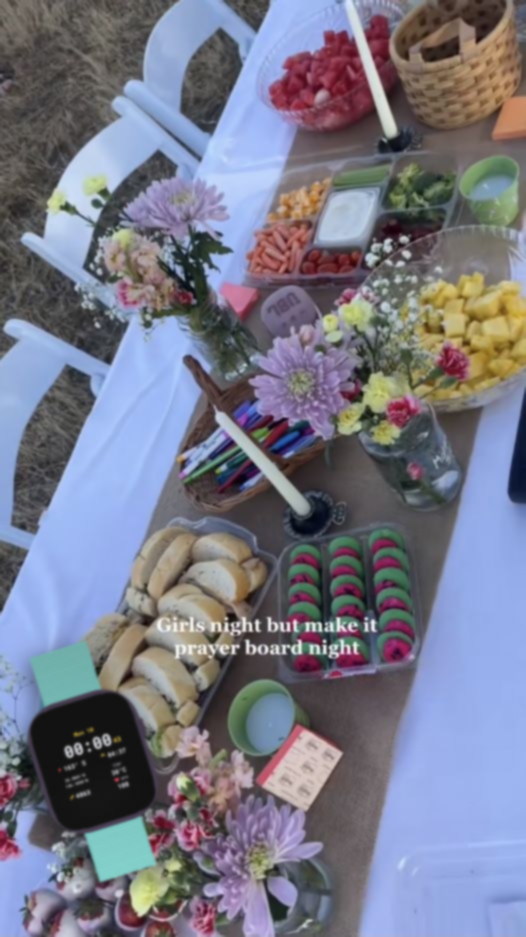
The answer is 0,00
